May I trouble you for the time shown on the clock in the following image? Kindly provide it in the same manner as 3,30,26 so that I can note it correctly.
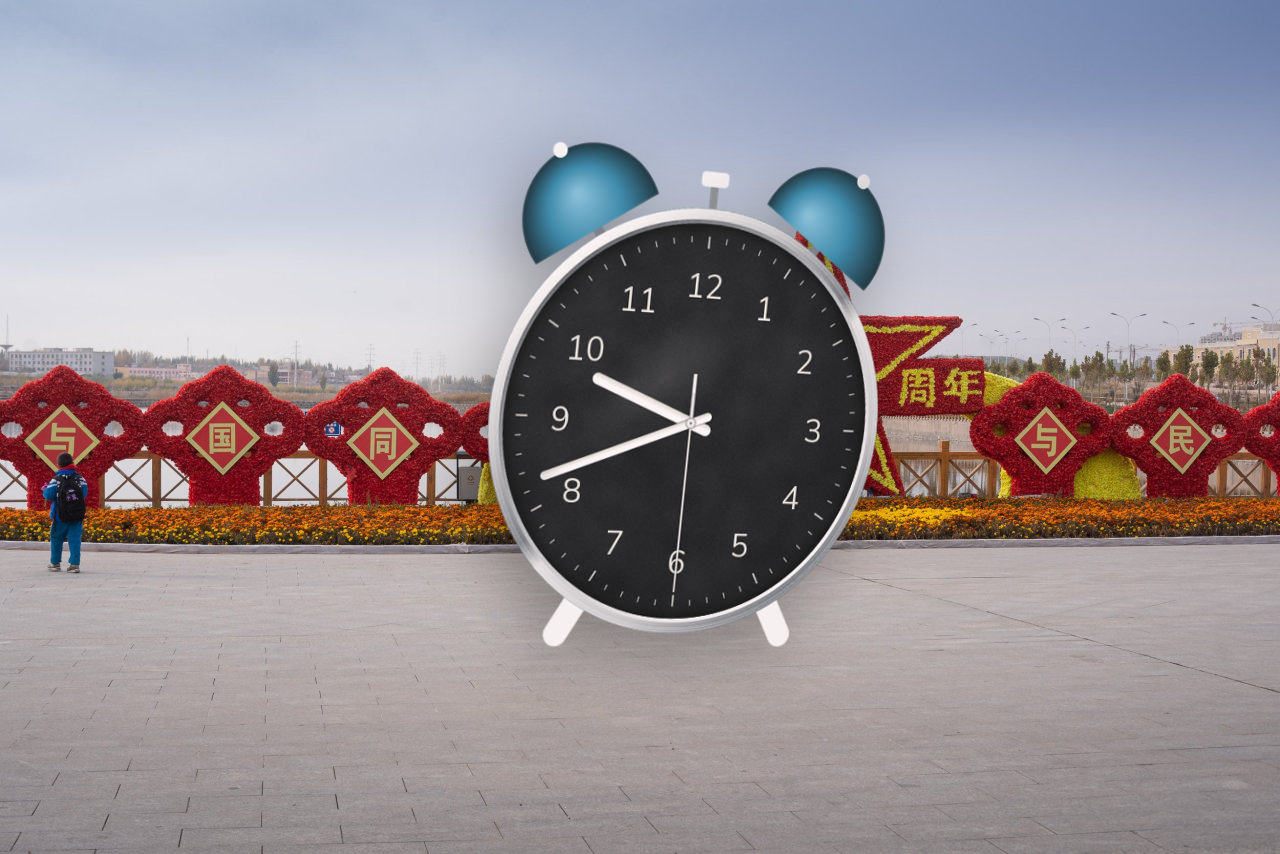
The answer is 9,41,30
